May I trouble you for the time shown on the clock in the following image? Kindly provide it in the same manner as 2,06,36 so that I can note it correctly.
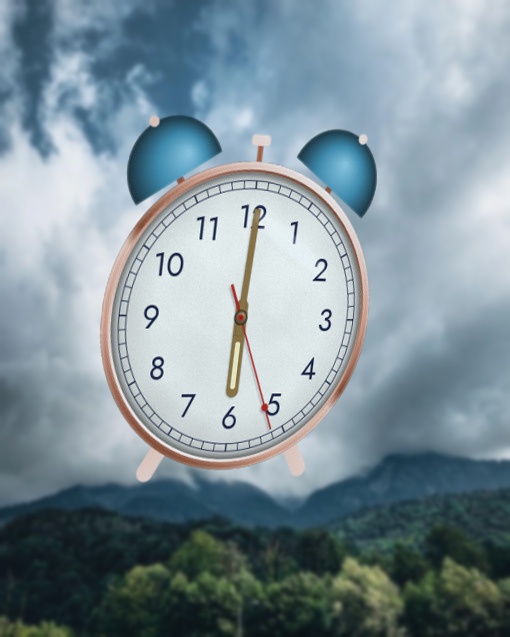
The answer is 6,00,26
